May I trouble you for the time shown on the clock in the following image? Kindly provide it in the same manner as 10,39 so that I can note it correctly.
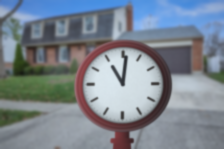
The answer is 11,01
